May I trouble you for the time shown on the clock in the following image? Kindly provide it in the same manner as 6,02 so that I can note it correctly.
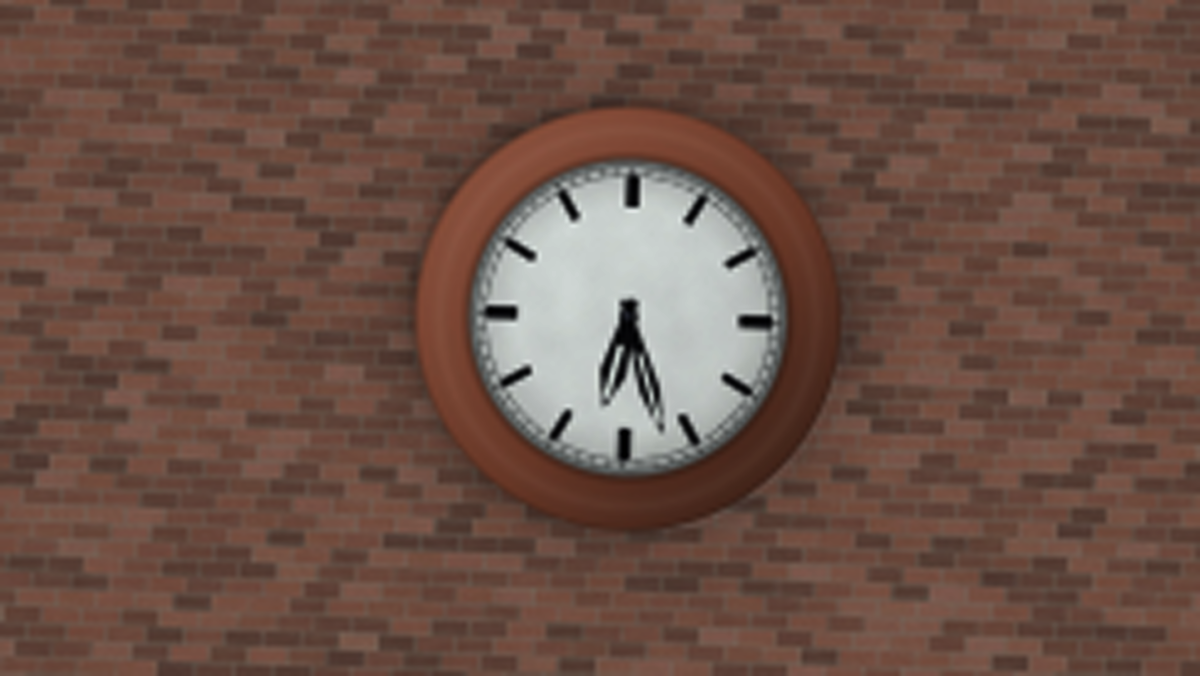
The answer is 6,27
